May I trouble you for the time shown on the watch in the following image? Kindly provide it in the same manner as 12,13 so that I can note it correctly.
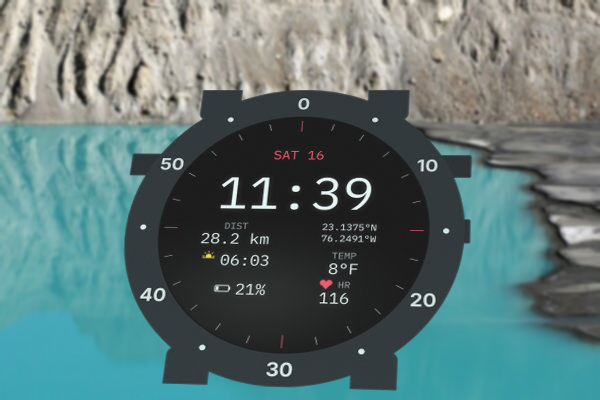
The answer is 11,39
